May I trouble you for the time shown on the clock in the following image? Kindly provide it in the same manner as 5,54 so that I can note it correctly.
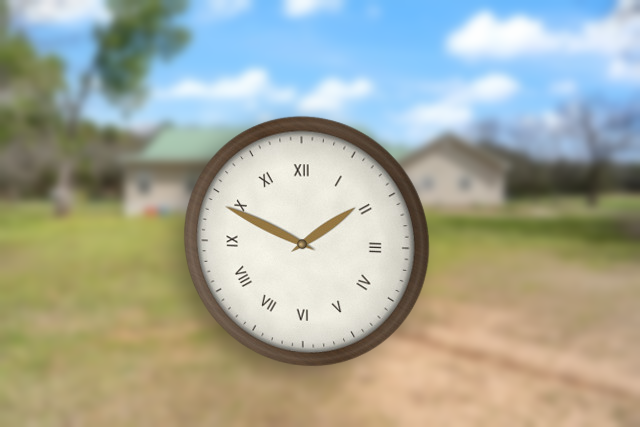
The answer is 1,49
